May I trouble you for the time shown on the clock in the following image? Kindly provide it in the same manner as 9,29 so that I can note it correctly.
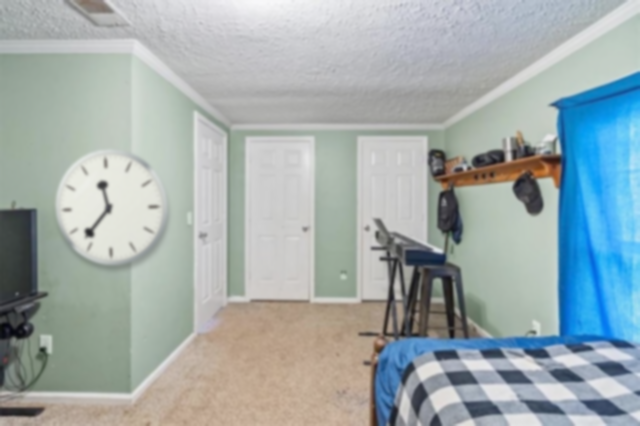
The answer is 11,37
